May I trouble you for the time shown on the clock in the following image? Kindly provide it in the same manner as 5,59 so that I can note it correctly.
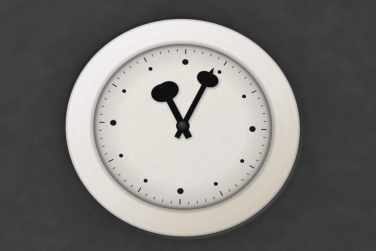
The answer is 11,04
